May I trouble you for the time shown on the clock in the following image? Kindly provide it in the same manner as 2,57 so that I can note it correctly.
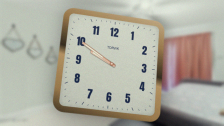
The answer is 9,50
